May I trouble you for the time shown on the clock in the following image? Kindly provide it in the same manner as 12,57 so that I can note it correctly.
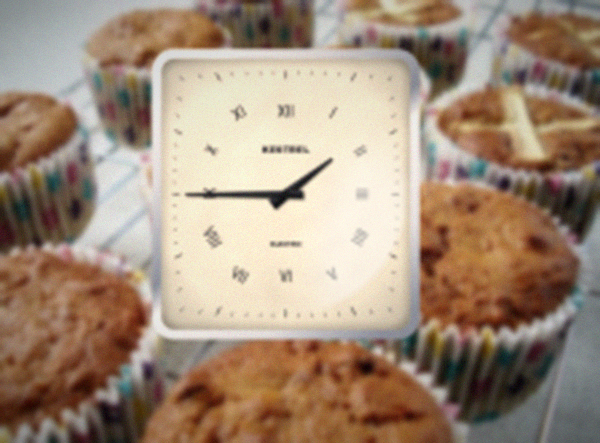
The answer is 1,45
